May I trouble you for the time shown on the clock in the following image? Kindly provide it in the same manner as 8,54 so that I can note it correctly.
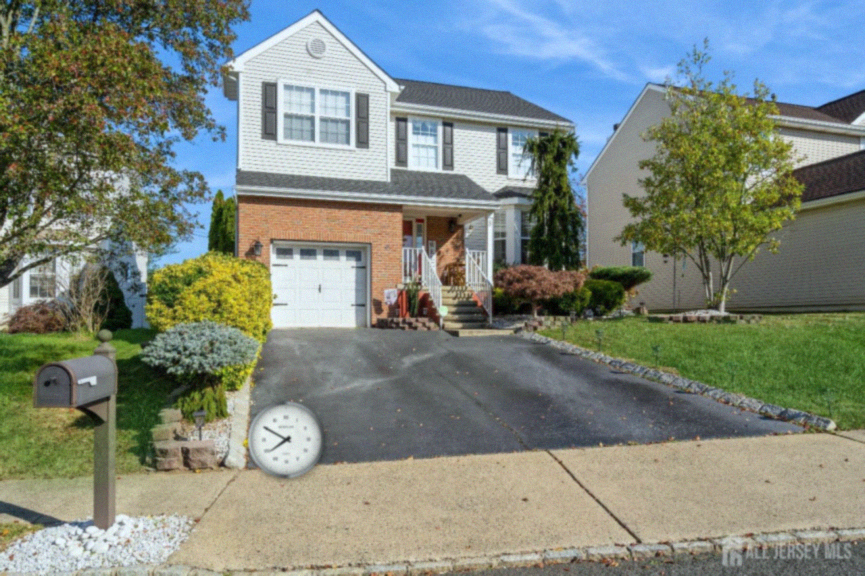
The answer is 7,50
